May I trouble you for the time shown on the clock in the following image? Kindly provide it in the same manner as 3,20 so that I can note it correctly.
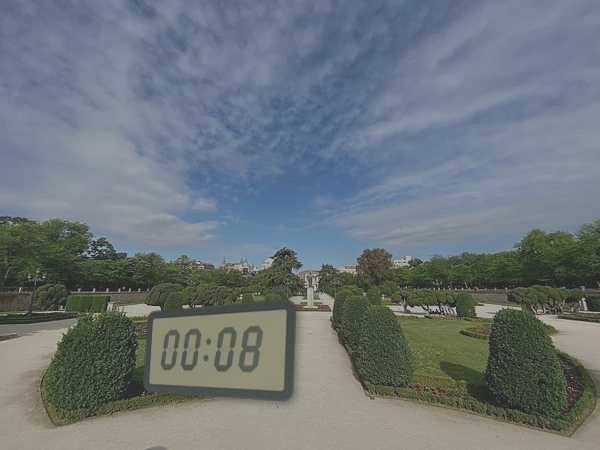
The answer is 0,08
